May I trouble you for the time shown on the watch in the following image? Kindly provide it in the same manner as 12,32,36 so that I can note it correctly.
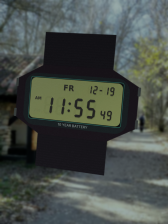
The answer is 11,55,49
